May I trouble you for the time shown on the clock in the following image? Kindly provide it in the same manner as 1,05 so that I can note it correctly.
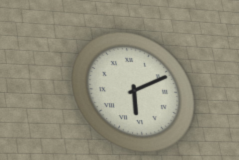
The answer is 6,11
